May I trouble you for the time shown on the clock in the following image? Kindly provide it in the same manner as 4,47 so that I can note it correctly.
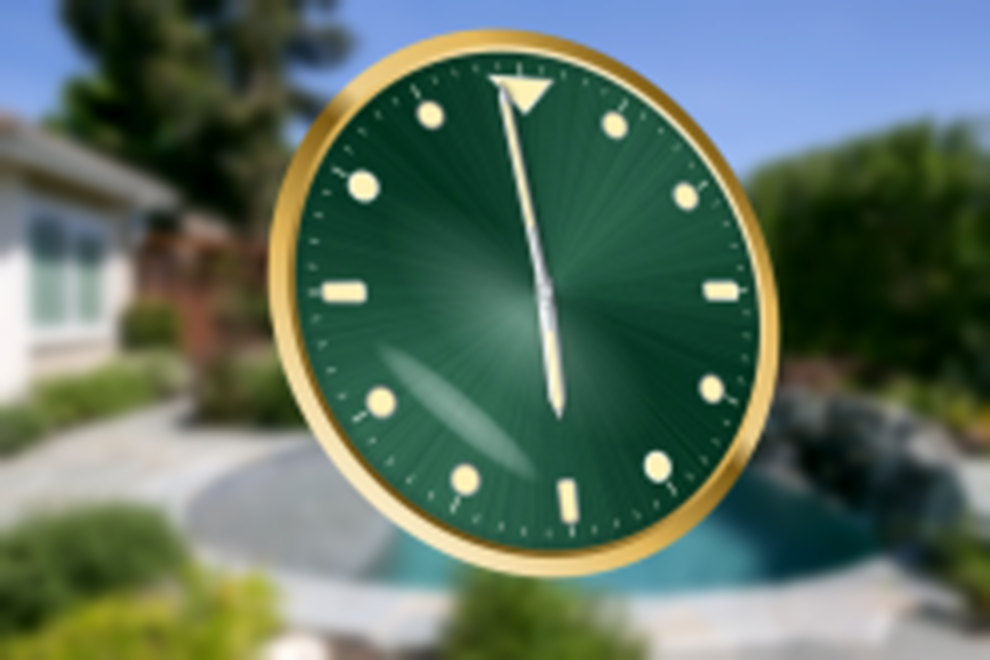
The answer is 5,59
